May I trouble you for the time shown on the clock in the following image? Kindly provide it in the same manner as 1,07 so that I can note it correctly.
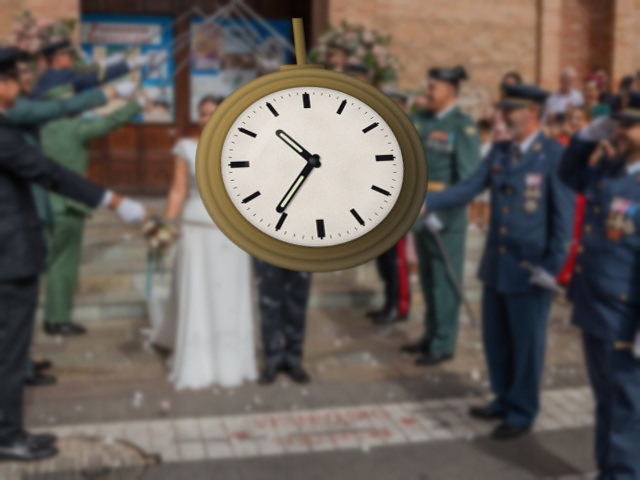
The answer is 10,36
